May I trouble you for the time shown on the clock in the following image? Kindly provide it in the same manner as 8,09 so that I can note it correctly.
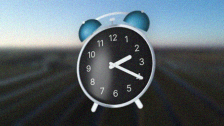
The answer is 2,20
